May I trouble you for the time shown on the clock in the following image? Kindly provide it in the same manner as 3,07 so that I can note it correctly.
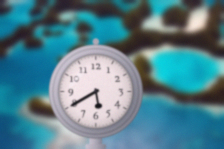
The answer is 5,40
